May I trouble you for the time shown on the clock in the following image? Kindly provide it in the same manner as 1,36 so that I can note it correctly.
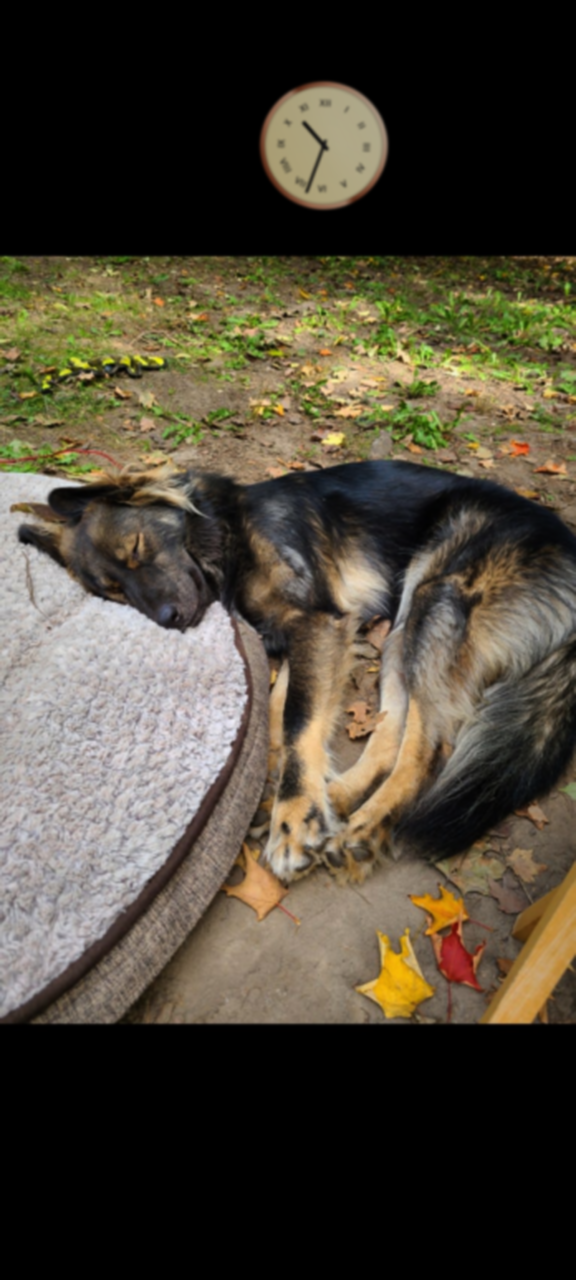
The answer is 10,33
